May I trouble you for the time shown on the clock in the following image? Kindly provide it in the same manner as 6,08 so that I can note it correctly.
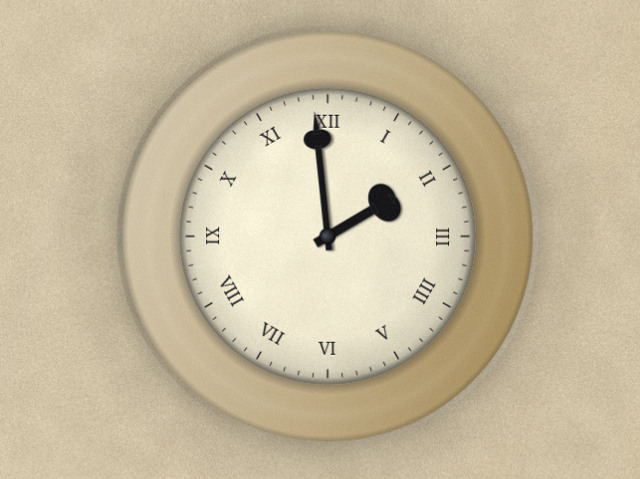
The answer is 1,59
